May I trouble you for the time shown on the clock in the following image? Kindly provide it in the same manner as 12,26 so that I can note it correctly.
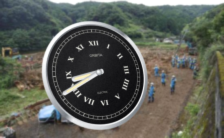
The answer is 8,41
